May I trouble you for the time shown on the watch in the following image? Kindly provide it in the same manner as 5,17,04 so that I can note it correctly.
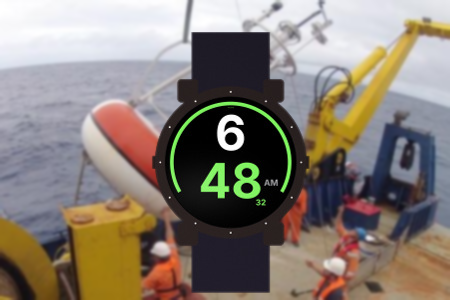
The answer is 6,48,32
